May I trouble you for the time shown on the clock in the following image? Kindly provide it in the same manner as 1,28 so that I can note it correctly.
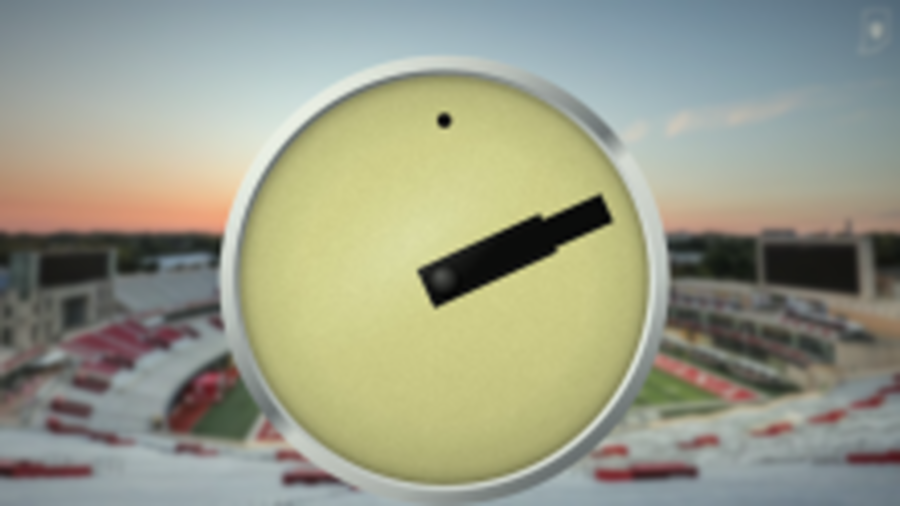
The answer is 2,11
